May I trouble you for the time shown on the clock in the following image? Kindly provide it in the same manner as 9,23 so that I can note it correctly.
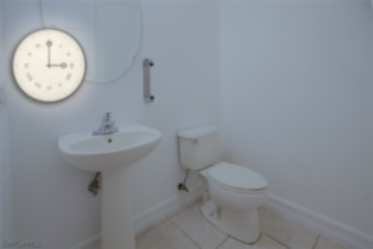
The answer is 3,00
